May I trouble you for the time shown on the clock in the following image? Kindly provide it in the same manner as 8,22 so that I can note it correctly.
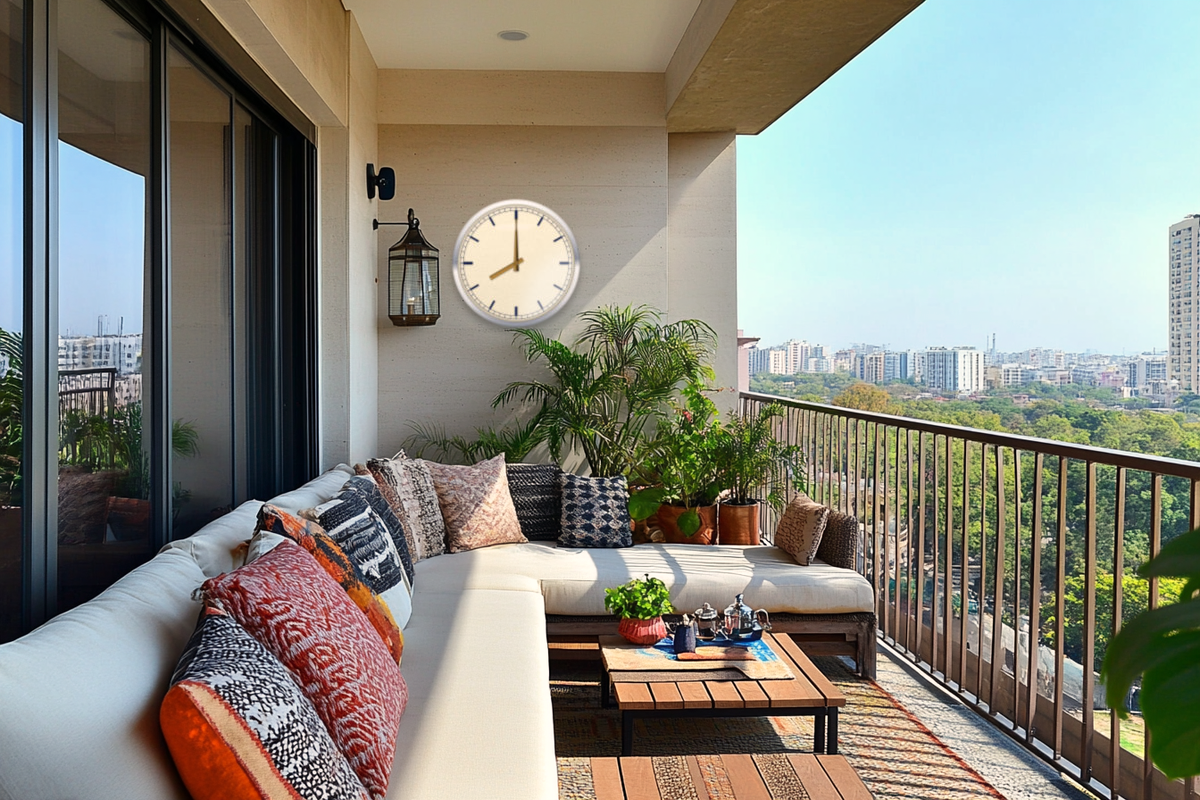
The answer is 8,00
